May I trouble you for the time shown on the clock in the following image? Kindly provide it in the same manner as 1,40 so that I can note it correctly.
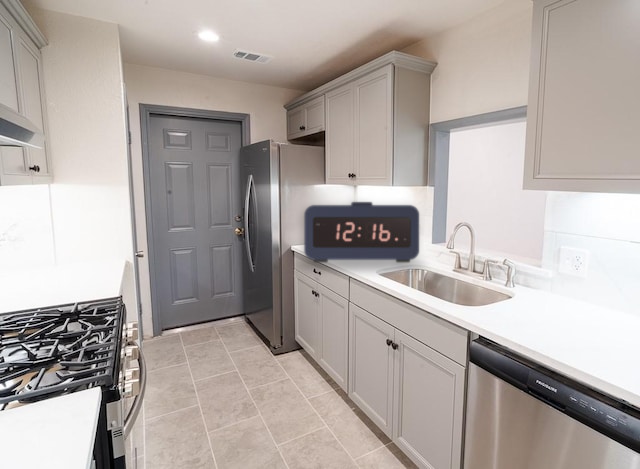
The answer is 12,16
